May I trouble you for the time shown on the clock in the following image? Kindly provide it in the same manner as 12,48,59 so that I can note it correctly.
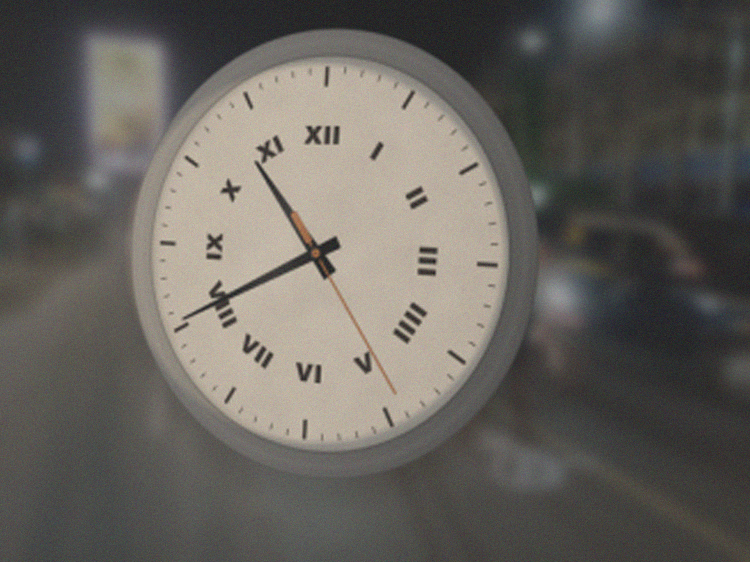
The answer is 10,40,24
